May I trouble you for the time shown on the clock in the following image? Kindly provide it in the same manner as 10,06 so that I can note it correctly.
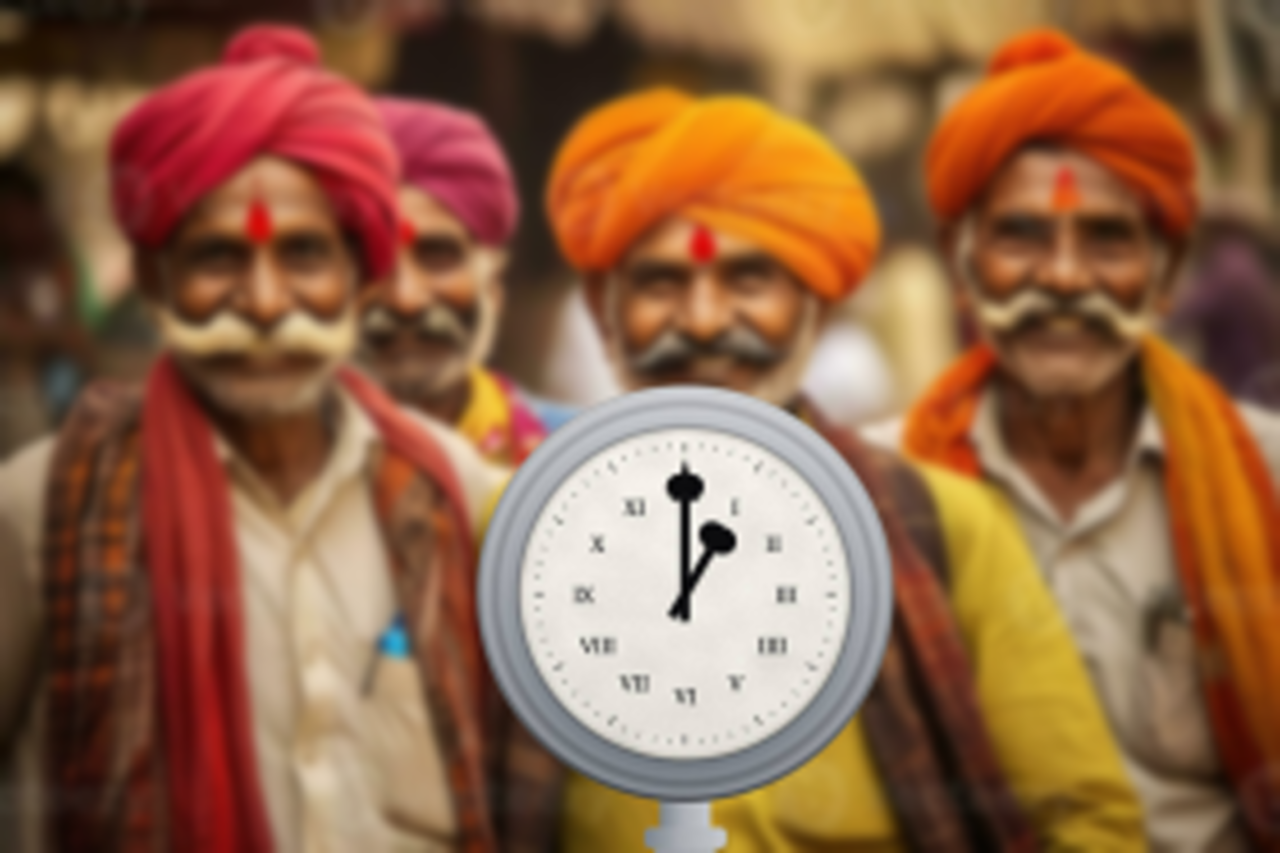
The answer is 1,00
